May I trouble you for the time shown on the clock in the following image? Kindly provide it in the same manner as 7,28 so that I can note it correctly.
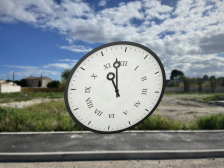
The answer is 10,58
